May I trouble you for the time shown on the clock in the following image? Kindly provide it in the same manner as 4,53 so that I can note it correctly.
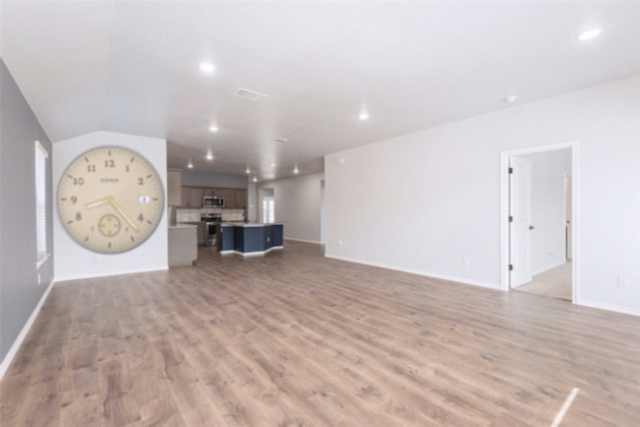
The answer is 8,23
